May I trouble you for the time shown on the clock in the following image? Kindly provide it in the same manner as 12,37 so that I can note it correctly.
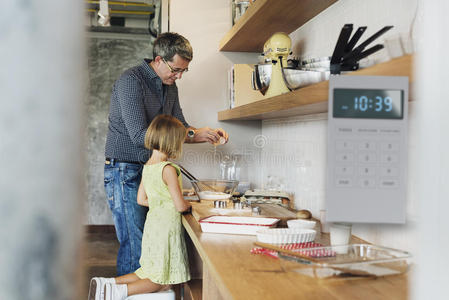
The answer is 10,39
